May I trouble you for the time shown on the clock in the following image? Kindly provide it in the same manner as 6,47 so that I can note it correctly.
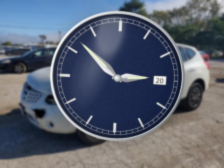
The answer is 2,52
